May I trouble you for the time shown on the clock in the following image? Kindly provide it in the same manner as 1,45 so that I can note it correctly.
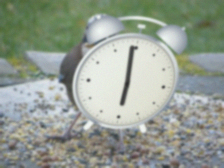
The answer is 5,59
